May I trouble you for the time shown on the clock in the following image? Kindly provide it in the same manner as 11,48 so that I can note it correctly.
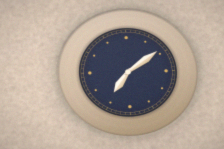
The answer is 7,09
